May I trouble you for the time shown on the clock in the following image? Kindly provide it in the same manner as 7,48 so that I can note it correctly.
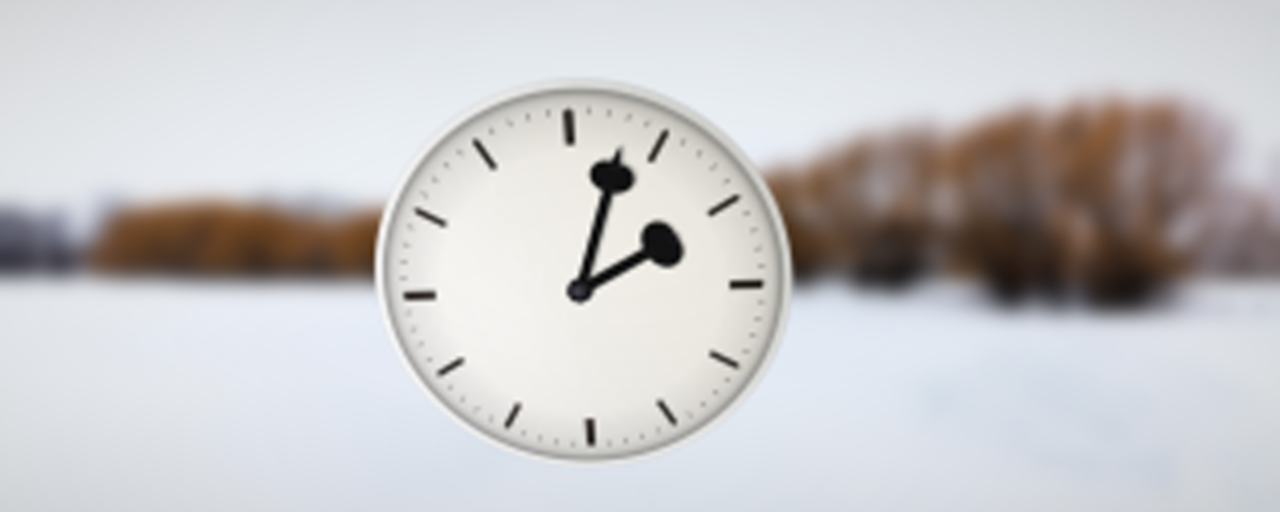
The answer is 2,03
